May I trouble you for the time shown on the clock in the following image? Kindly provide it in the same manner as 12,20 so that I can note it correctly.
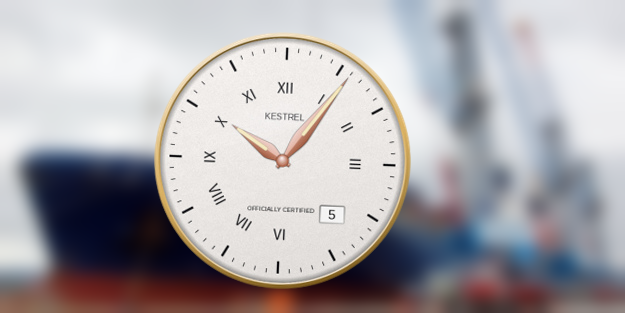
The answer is 10,06
